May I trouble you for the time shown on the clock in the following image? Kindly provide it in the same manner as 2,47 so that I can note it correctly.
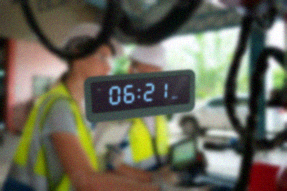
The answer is 6,21
